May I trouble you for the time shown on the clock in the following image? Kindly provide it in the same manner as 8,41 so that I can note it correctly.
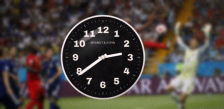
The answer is 2,39
